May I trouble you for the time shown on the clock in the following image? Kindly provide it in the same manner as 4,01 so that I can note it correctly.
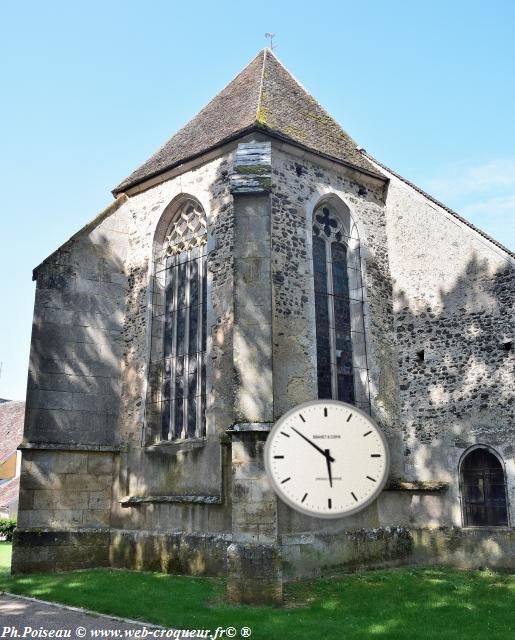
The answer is 5,52
